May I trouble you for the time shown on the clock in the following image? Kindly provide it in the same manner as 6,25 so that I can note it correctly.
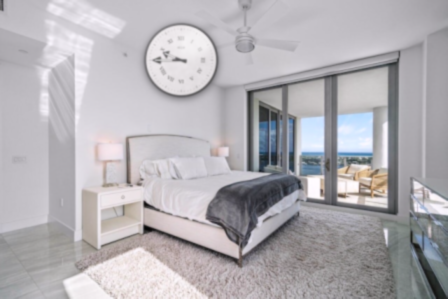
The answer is 9,45
